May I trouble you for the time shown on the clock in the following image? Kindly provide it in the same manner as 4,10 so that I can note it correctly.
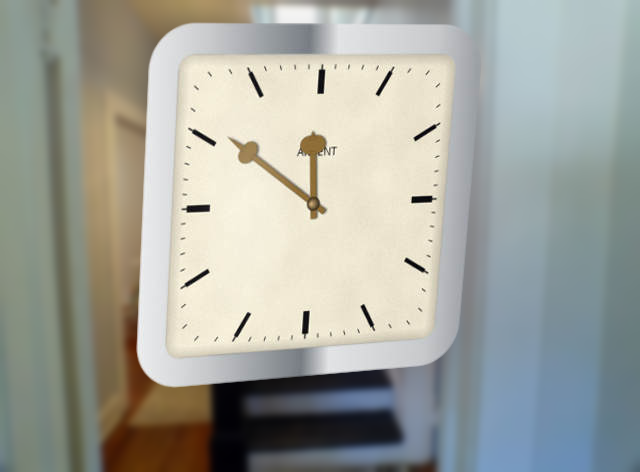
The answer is 11,51
